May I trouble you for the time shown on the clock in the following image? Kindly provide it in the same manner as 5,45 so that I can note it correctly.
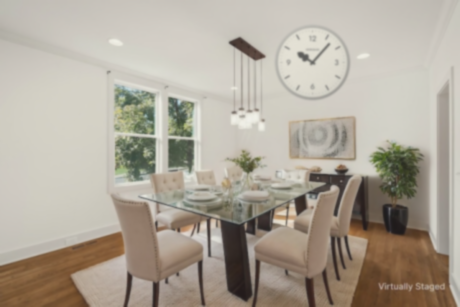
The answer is 10,07
